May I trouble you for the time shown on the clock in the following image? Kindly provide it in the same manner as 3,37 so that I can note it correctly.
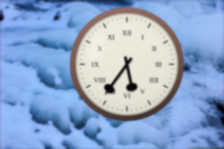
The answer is 5,36
